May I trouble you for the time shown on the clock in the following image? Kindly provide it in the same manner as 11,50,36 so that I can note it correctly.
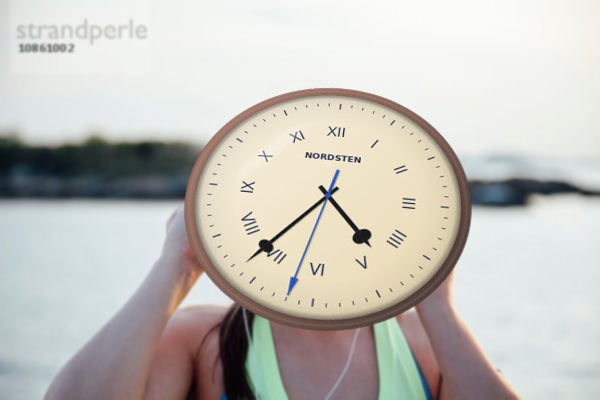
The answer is 4,36,32
